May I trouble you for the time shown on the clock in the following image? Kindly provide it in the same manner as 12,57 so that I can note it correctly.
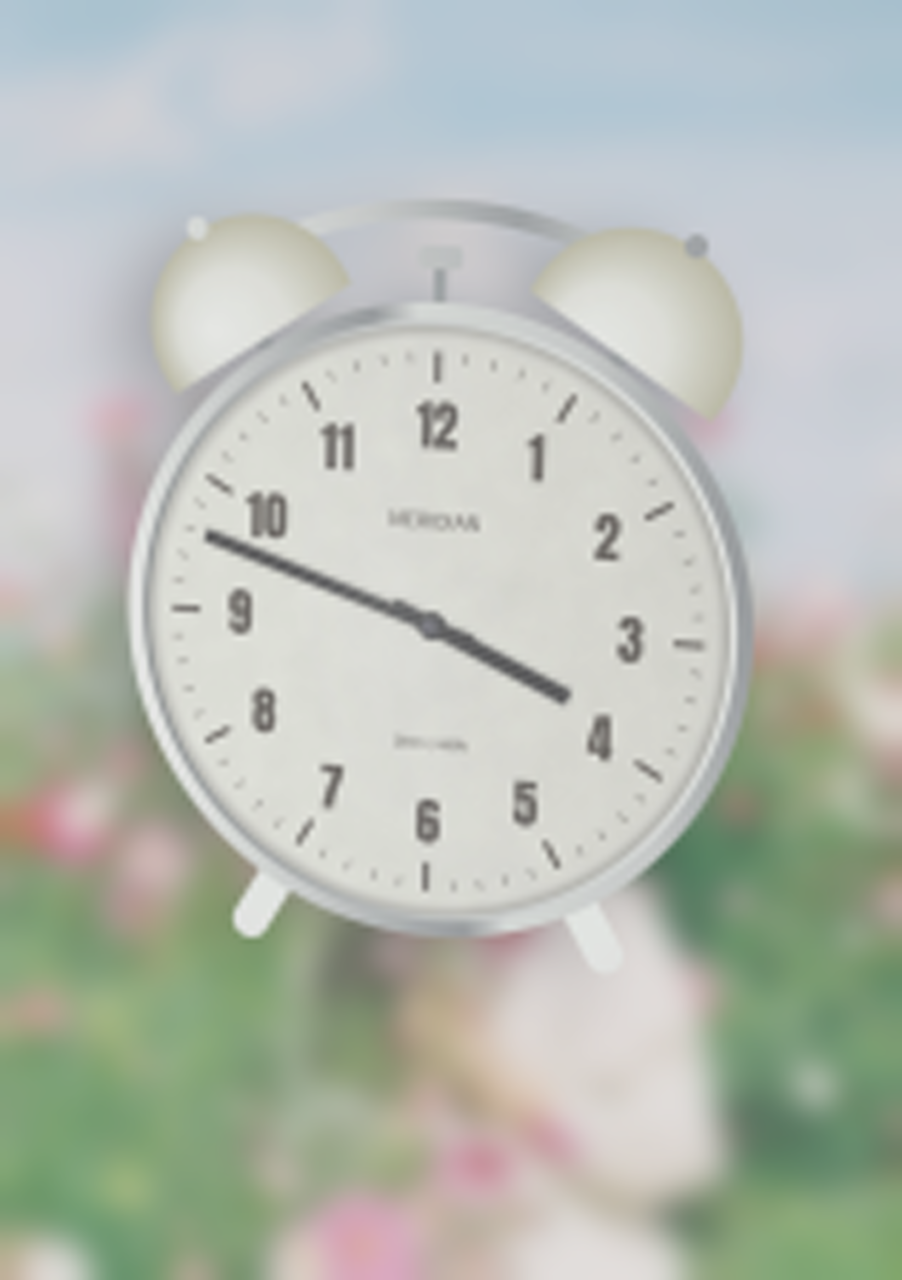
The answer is 3,48
